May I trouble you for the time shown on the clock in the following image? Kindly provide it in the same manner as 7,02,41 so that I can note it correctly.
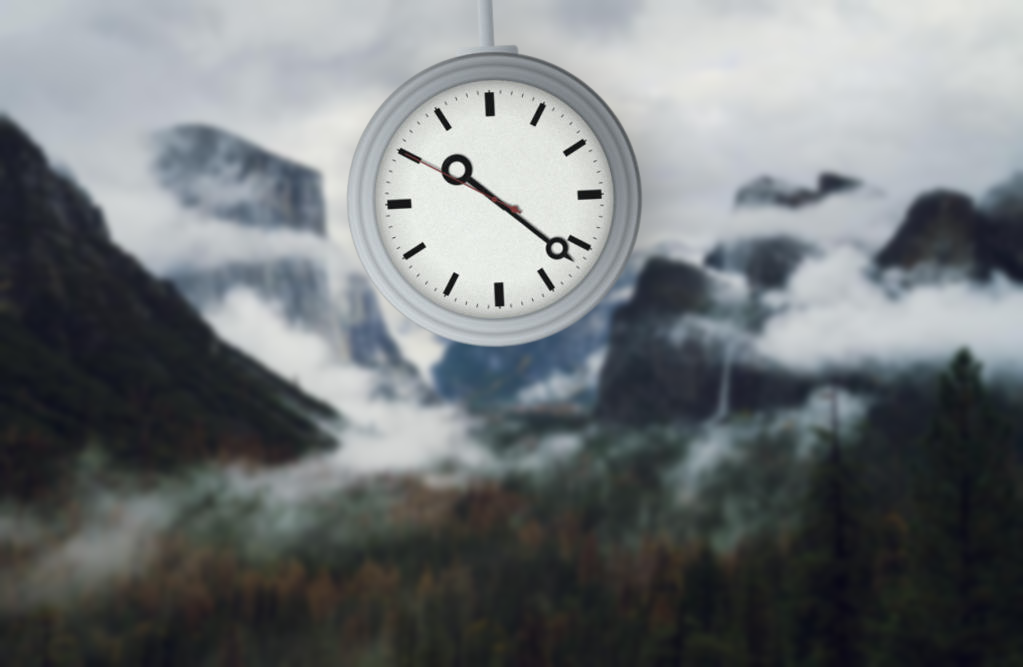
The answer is 10,21,50
